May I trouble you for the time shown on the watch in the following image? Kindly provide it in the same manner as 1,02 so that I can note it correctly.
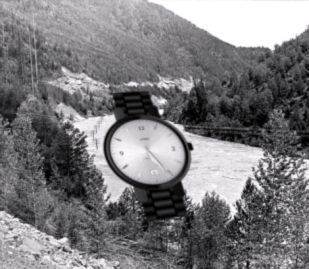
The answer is 5,26
